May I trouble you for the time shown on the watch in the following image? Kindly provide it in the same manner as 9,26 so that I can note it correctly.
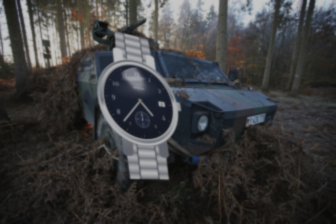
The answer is 4,37
